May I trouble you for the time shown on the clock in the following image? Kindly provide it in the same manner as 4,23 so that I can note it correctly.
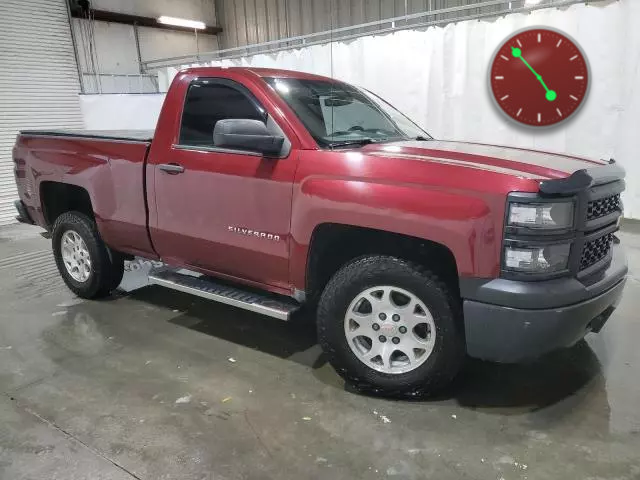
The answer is 4,53
